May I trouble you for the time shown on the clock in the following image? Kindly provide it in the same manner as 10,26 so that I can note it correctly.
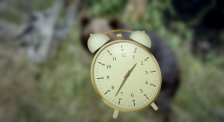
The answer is 1,37
